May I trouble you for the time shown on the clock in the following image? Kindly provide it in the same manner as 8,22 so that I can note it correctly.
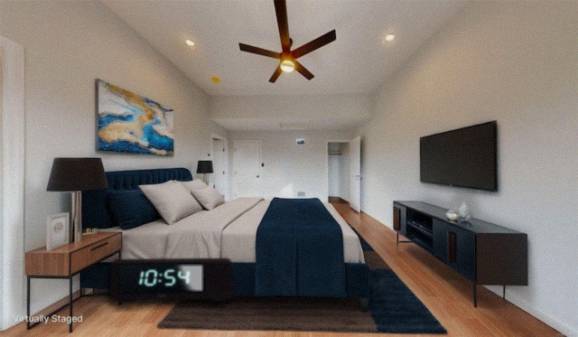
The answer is 10,54
